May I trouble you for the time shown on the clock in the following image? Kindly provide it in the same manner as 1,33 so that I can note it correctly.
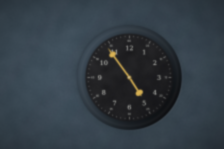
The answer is 4,54
